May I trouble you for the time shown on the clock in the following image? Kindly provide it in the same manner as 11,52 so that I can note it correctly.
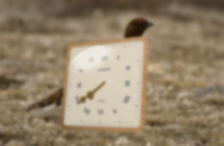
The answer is 7,39
